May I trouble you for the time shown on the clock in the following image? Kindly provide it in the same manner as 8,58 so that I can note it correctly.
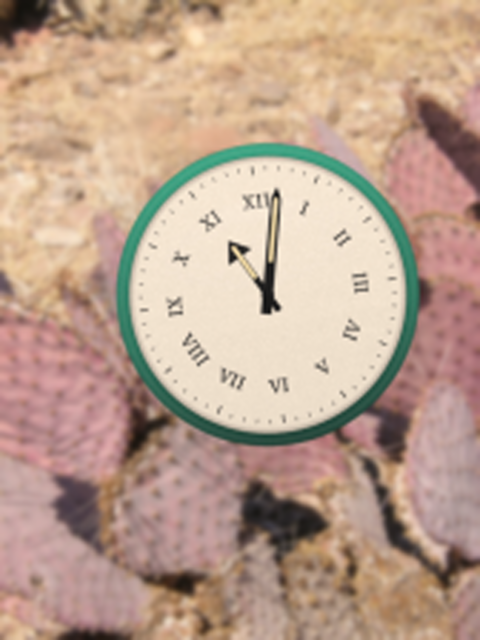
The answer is 11,02
